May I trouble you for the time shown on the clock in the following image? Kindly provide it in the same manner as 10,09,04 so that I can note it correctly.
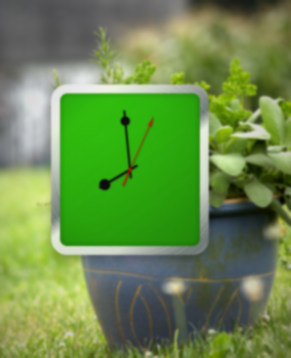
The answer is 7,59,04
